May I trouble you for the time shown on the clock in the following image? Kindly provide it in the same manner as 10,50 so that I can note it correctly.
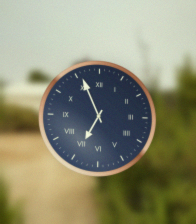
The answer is 6,56
